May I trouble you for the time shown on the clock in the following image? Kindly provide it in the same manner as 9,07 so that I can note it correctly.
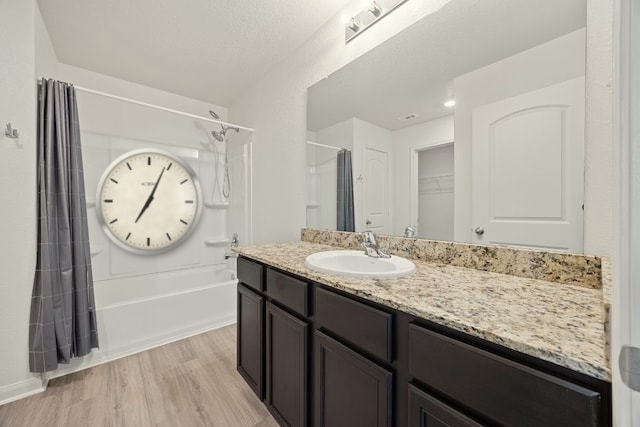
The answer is 7,04
